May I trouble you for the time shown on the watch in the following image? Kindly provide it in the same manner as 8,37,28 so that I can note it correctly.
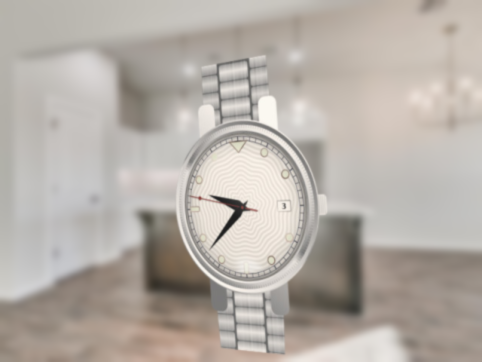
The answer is 9,37,47
